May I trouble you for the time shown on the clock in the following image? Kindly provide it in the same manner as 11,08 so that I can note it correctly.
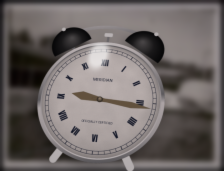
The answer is 9,16
